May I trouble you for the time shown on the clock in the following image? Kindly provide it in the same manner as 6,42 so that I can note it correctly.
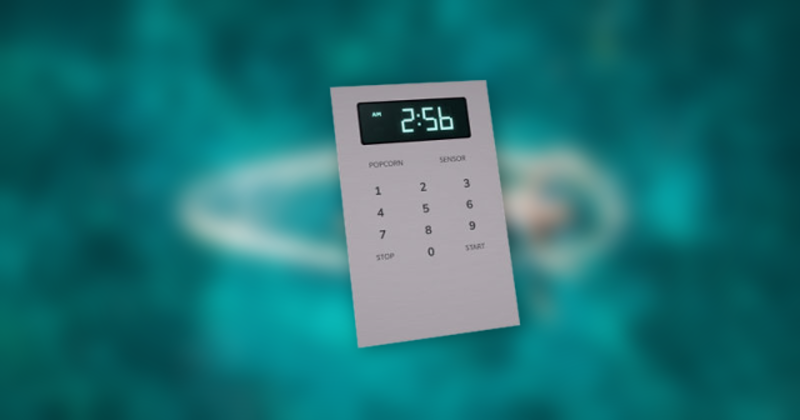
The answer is 2,56
